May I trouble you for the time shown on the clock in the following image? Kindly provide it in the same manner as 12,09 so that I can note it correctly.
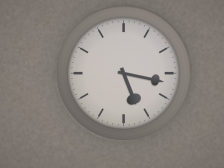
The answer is 5,17
